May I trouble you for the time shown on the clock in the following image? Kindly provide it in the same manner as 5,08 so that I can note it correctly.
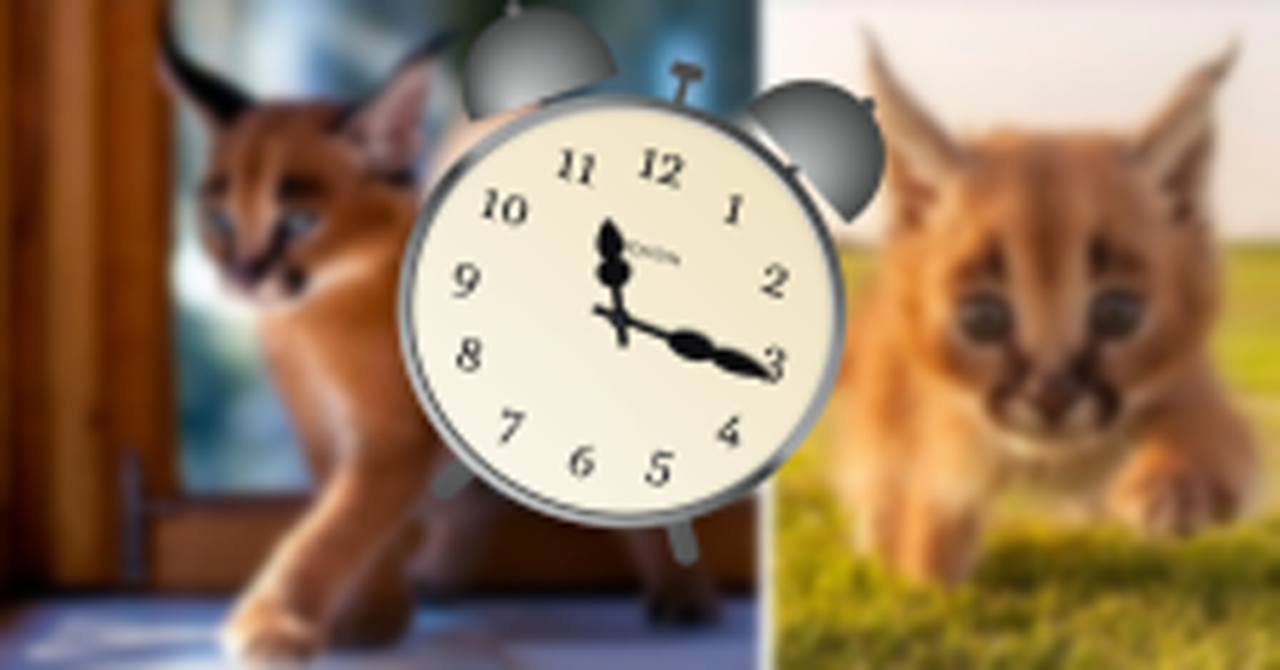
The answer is 11,16
